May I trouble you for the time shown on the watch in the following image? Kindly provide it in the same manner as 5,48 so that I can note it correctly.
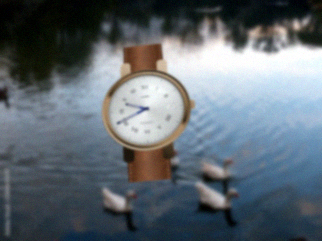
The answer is 9,41
